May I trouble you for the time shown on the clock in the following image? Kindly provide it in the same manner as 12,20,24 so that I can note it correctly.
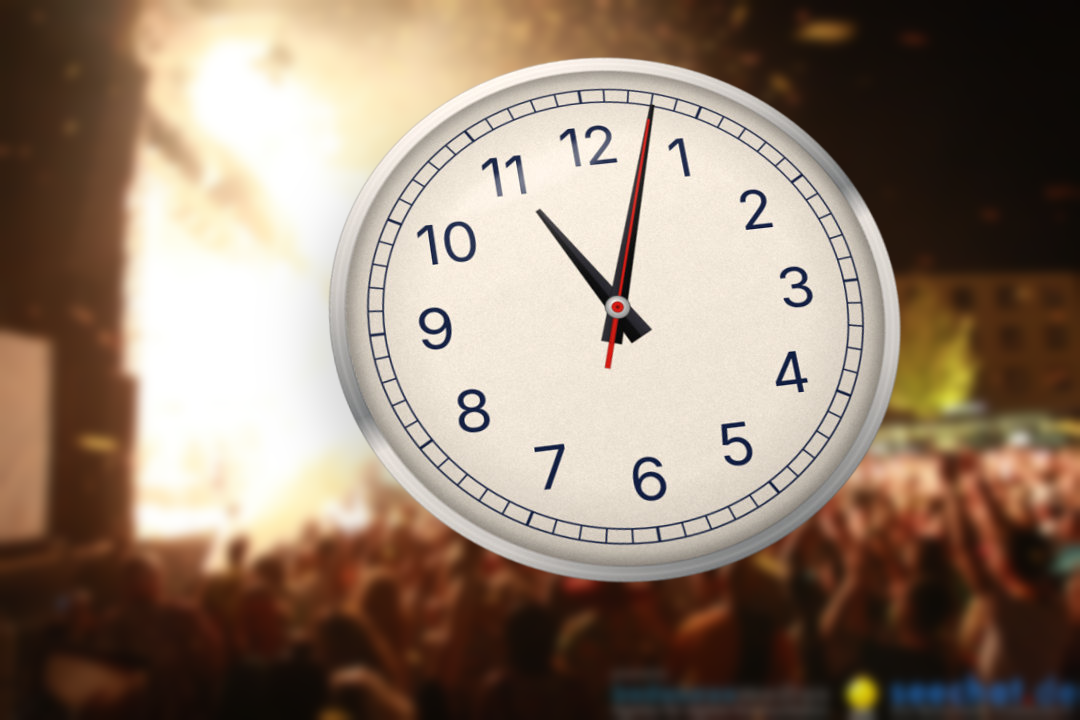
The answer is 11,03,03
